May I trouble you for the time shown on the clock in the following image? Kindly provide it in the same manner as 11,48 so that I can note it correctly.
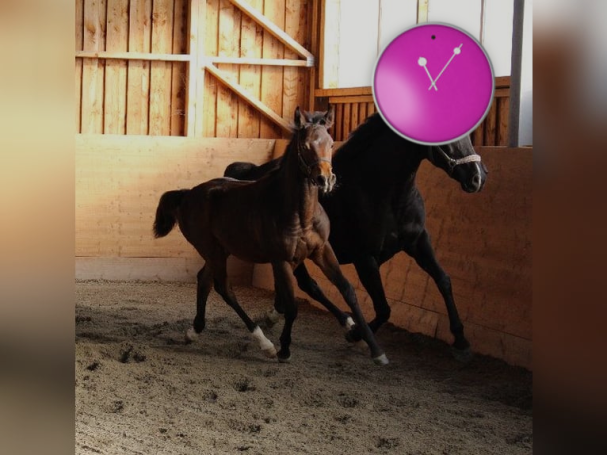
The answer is 11,06
